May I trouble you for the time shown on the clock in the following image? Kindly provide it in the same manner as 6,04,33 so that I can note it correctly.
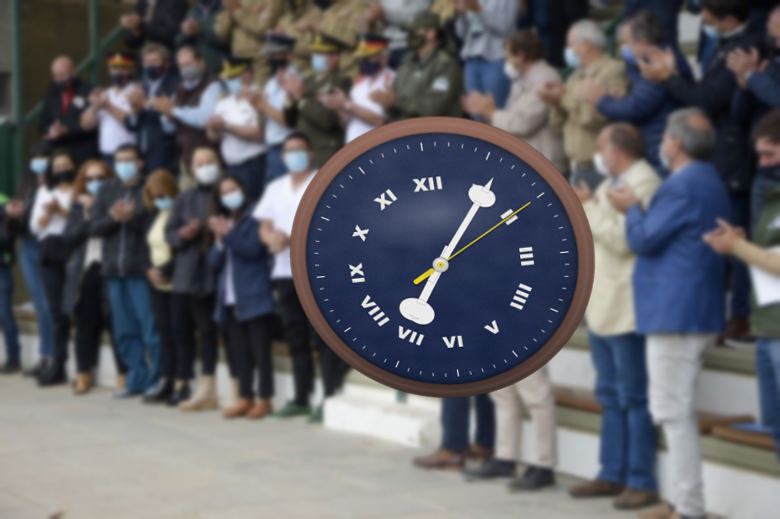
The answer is 7,06,10
